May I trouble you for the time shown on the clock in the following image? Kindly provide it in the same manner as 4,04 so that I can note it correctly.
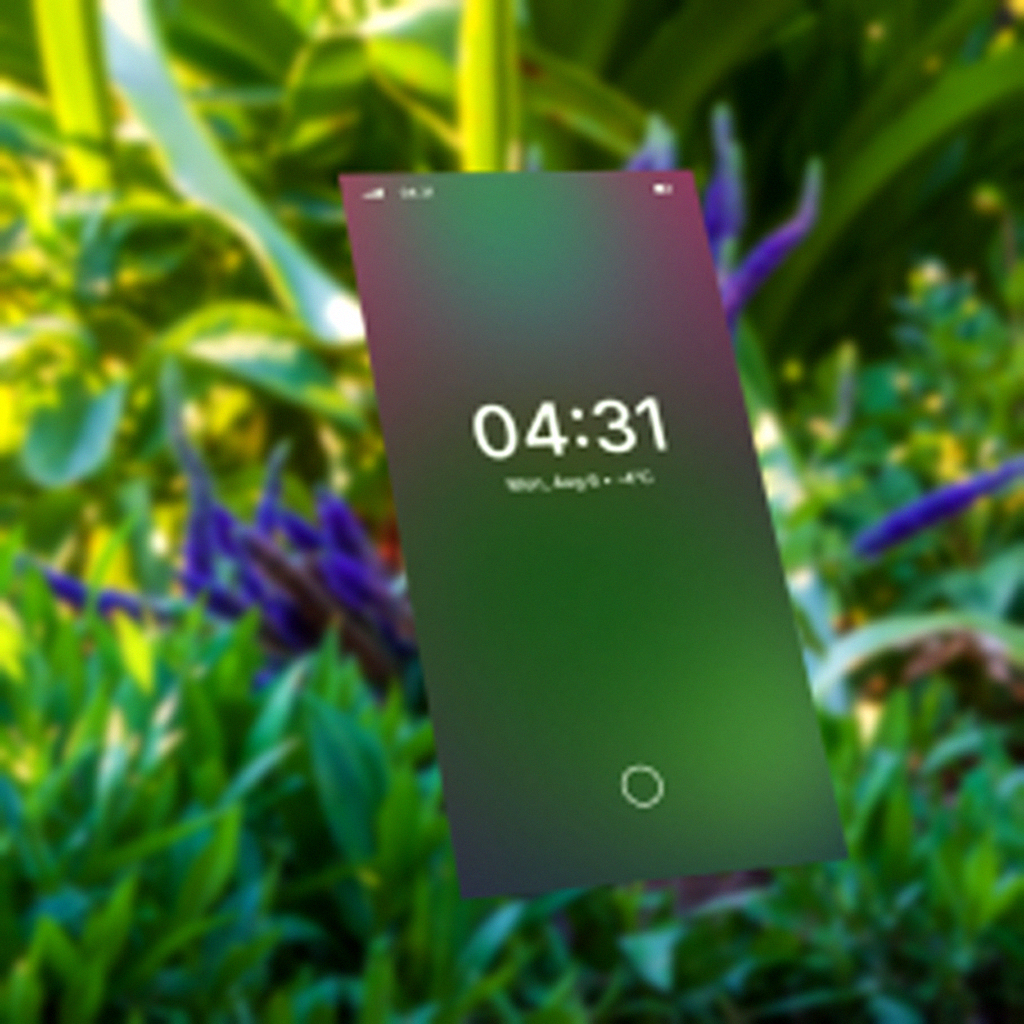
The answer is 4,31
